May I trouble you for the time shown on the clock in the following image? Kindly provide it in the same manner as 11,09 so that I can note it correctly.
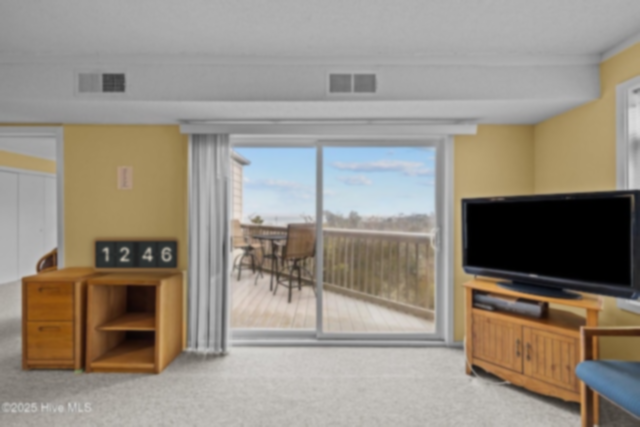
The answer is 12,46
